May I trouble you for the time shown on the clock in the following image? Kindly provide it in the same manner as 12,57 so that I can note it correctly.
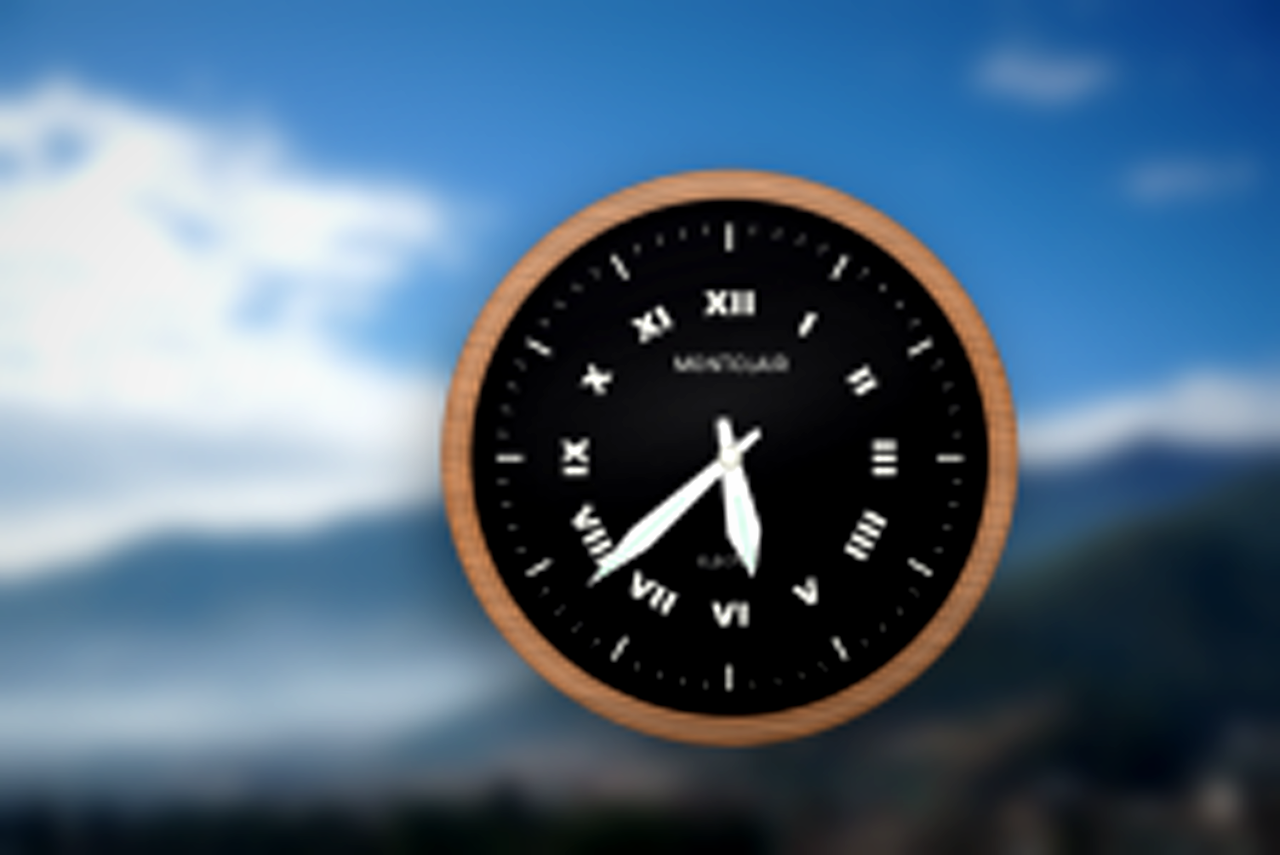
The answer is 5,38
